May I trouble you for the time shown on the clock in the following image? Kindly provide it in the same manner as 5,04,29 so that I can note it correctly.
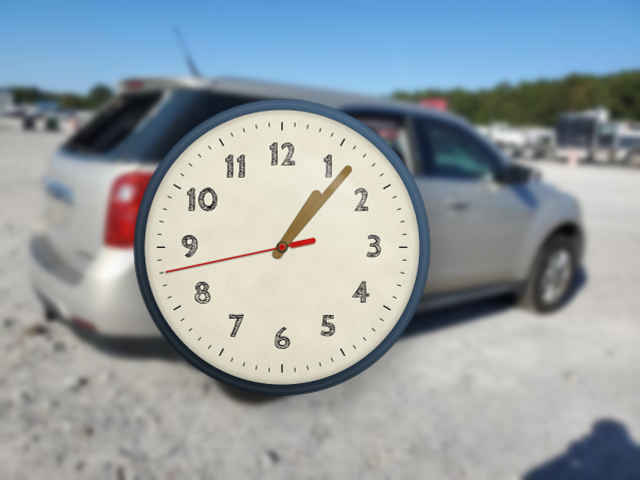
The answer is 1,06,43
